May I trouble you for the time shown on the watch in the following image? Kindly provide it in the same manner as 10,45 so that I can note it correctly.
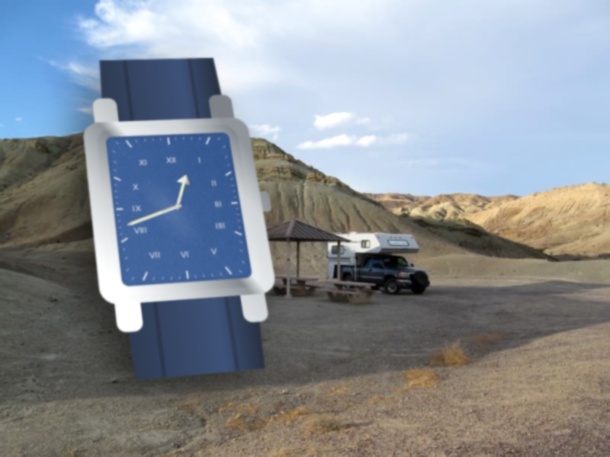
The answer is 12,42
